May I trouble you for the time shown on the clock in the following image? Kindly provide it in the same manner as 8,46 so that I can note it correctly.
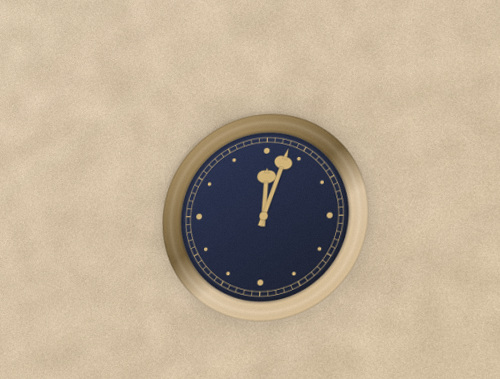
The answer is 12,03
